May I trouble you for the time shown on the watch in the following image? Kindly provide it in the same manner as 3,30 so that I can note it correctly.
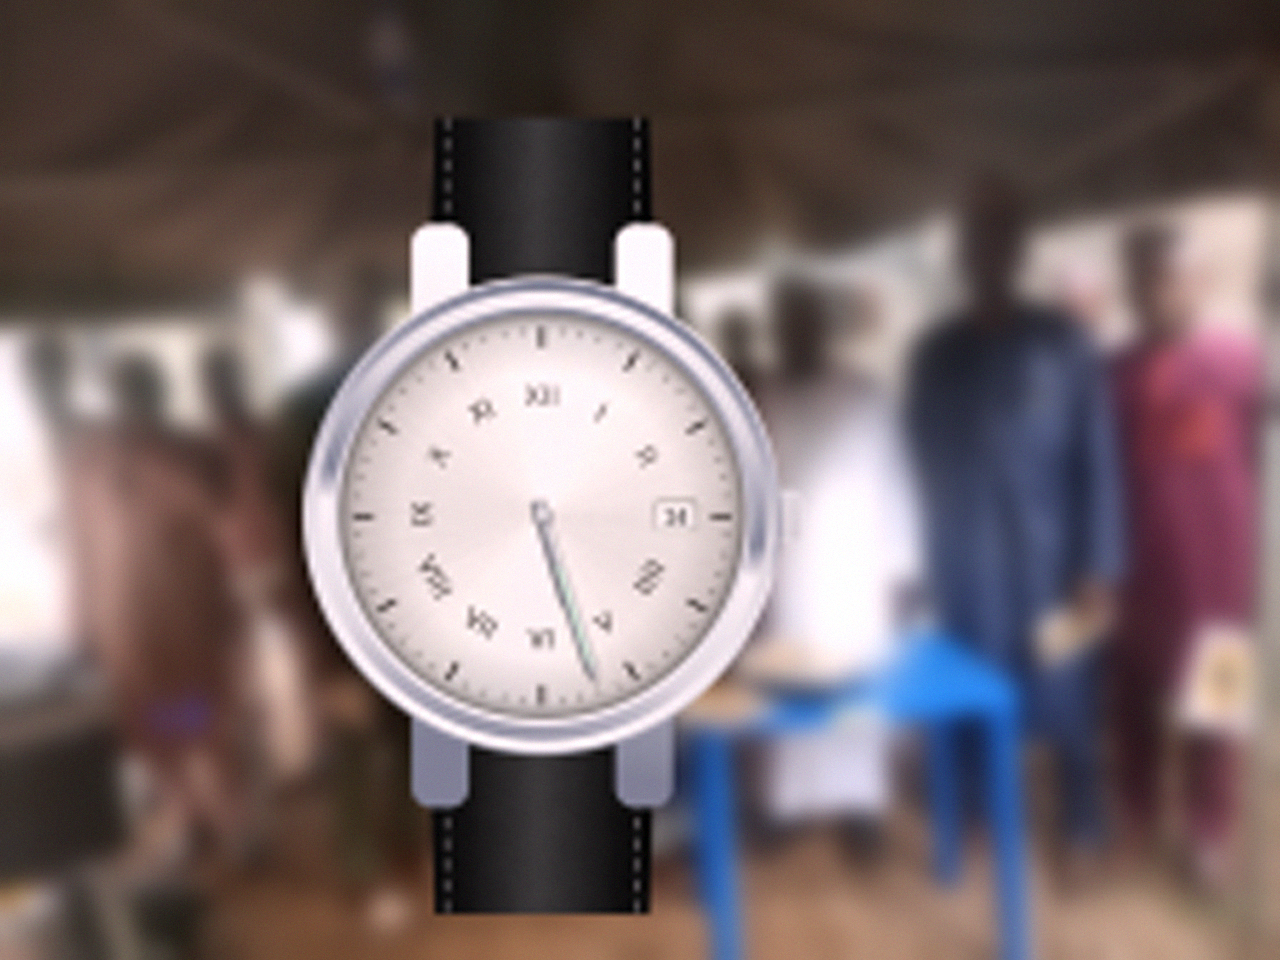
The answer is 5,27
